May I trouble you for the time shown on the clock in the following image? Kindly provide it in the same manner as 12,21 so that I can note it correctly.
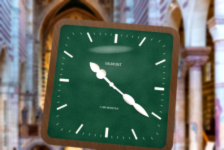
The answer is 10,21
